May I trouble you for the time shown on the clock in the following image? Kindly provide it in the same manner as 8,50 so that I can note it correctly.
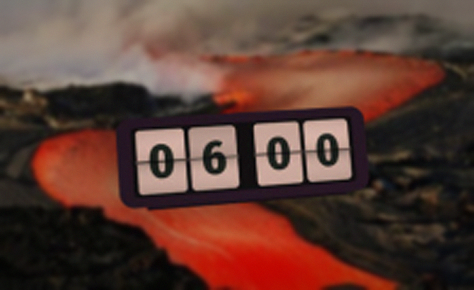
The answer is 6,00
